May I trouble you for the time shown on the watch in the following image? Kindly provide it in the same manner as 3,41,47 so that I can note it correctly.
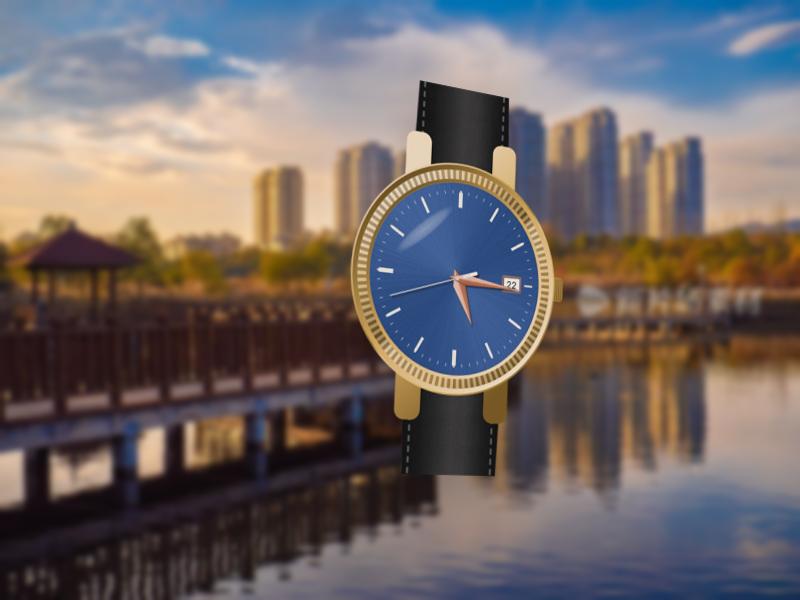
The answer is 5,15,42
